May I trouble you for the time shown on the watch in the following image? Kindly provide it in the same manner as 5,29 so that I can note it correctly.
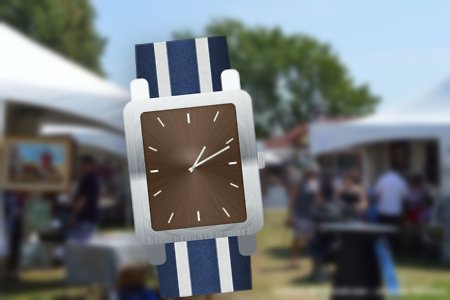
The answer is 1,11
